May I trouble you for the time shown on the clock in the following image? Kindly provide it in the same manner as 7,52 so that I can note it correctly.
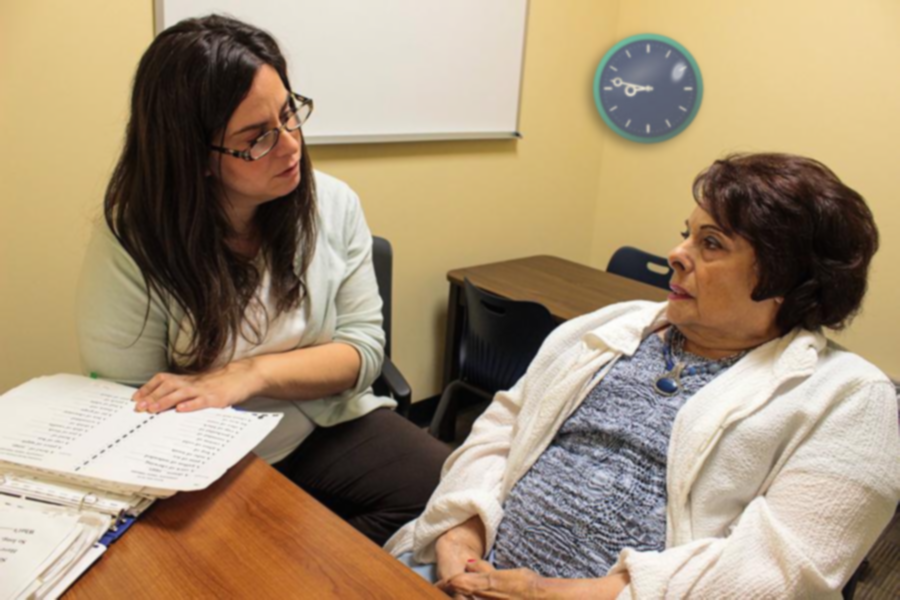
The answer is 8,47
